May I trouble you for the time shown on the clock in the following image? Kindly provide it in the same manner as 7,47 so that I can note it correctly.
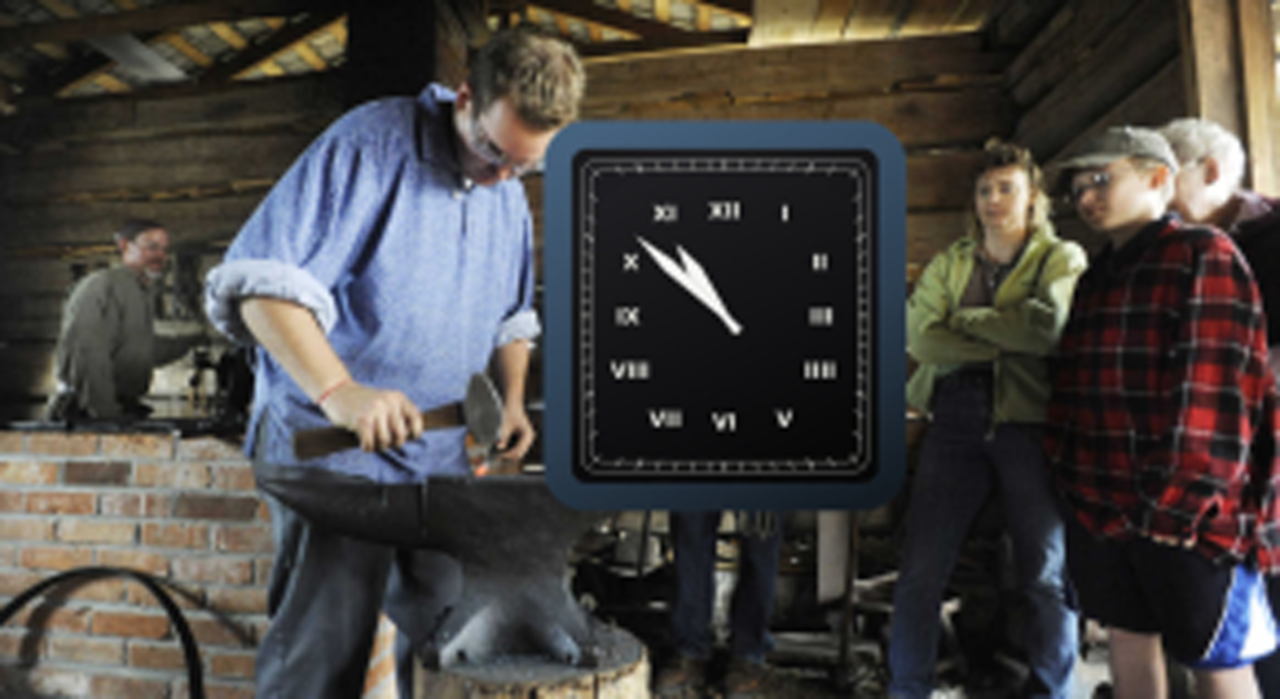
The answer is 10,52
